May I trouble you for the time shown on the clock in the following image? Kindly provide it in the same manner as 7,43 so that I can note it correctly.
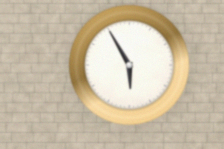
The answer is 5,55
